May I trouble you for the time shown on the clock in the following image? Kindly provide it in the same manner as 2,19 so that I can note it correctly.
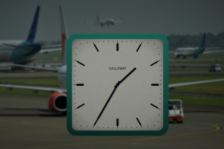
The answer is 1,35
